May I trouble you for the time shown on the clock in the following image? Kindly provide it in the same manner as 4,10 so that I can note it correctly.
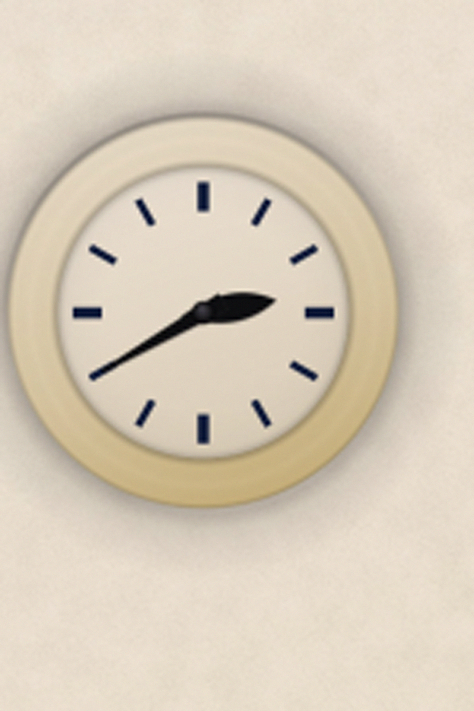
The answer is 2,40
